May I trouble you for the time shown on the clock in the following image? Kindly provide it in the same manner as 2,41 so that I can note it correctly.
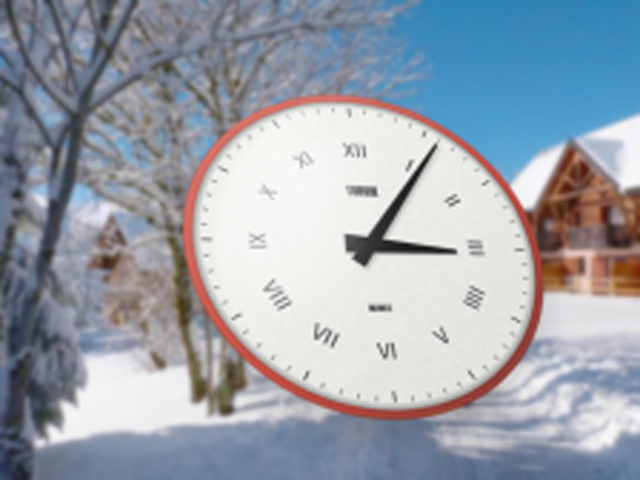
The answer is 3,06
